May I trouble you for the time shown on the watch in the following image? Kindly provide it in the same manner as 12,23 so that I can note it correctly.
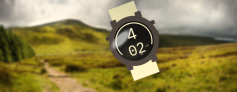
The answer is 4,02
